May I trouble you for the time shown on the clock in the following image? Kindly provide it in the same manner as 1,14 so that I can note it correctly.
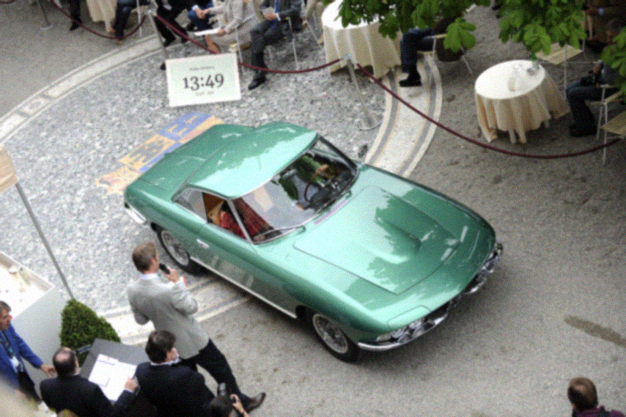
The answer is 13,49
